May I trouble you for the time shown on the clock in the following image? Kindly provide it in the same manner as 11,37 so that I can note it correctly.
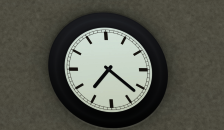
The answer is 7,22
